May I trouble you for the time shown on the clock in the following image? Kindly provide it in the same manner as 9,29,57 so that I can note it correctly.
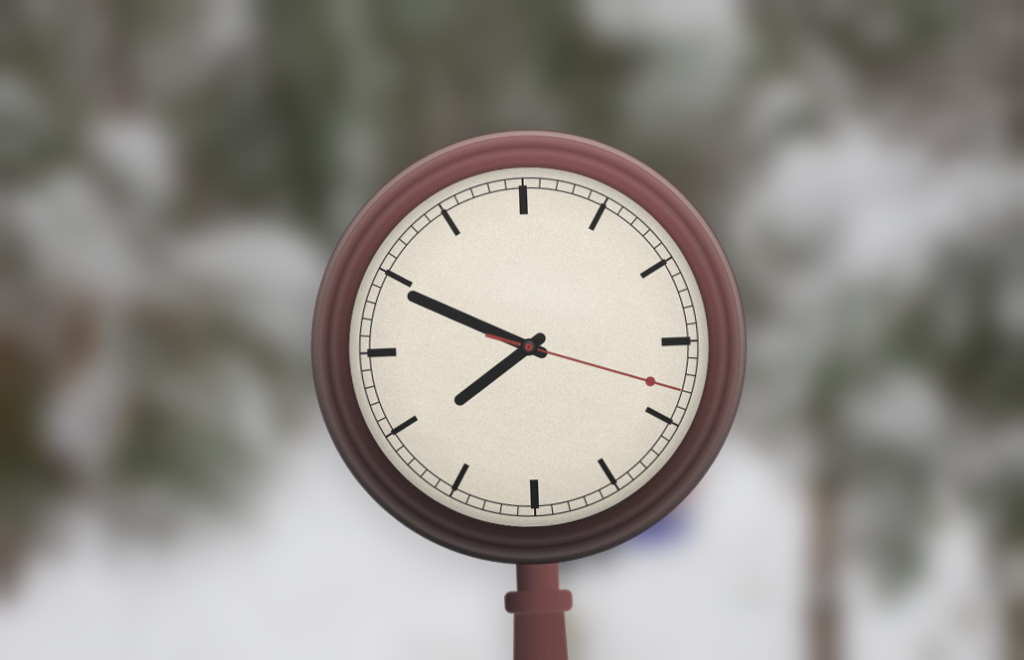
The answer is 7,49,18
